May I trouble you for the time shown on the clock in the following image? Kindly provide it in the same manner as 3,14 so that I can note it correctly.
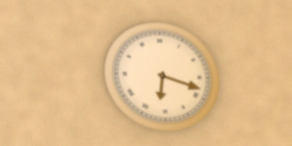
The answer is 6,18
